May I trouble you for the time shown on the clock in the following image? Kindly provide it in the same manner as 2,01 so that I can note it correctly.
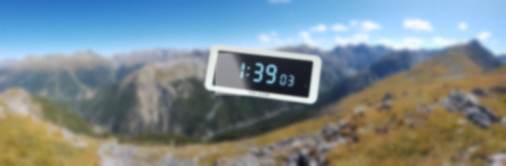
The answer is 1,39
